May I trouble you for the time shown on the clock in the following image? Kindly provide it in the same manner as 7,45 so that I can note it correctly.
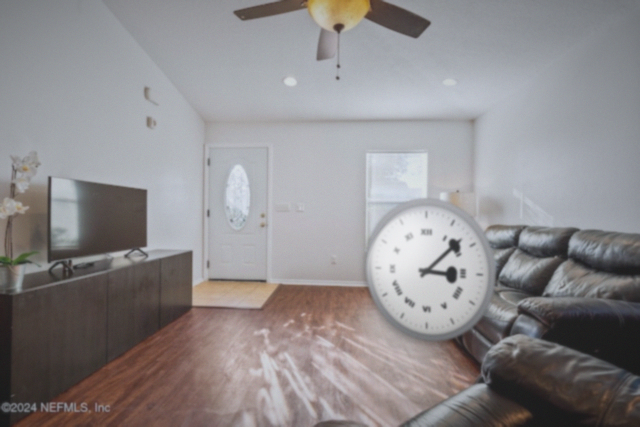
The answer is 3,08
